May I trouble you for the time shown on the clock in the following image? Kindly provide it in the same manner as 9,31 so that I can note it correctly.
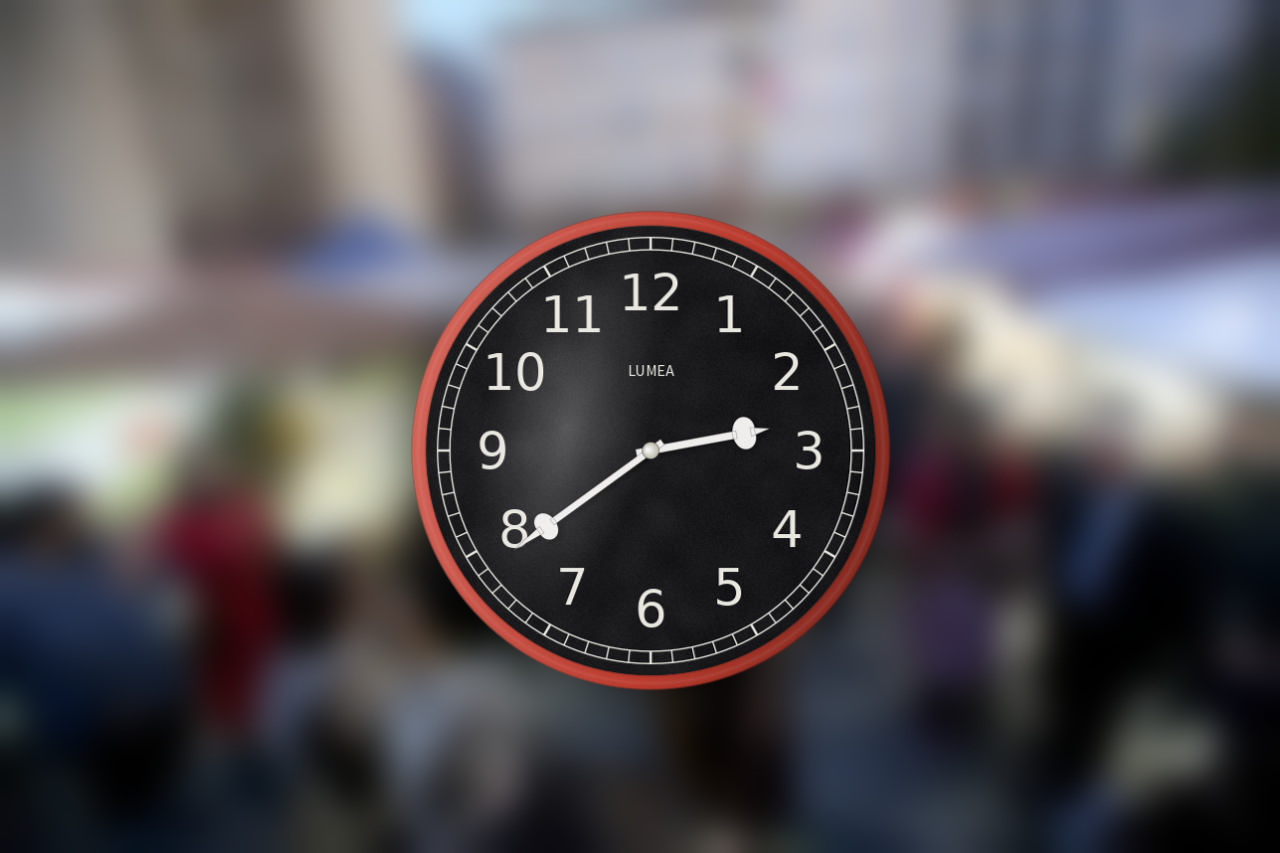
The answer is 2,39
